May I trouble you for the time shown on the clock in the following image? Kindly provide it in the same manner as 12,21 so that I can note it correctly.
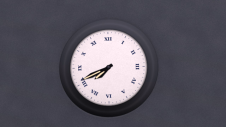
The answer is 7,41
